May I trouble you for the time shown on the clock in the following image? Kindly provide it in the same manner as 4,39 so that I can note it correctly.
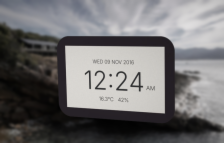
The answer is 12,24
